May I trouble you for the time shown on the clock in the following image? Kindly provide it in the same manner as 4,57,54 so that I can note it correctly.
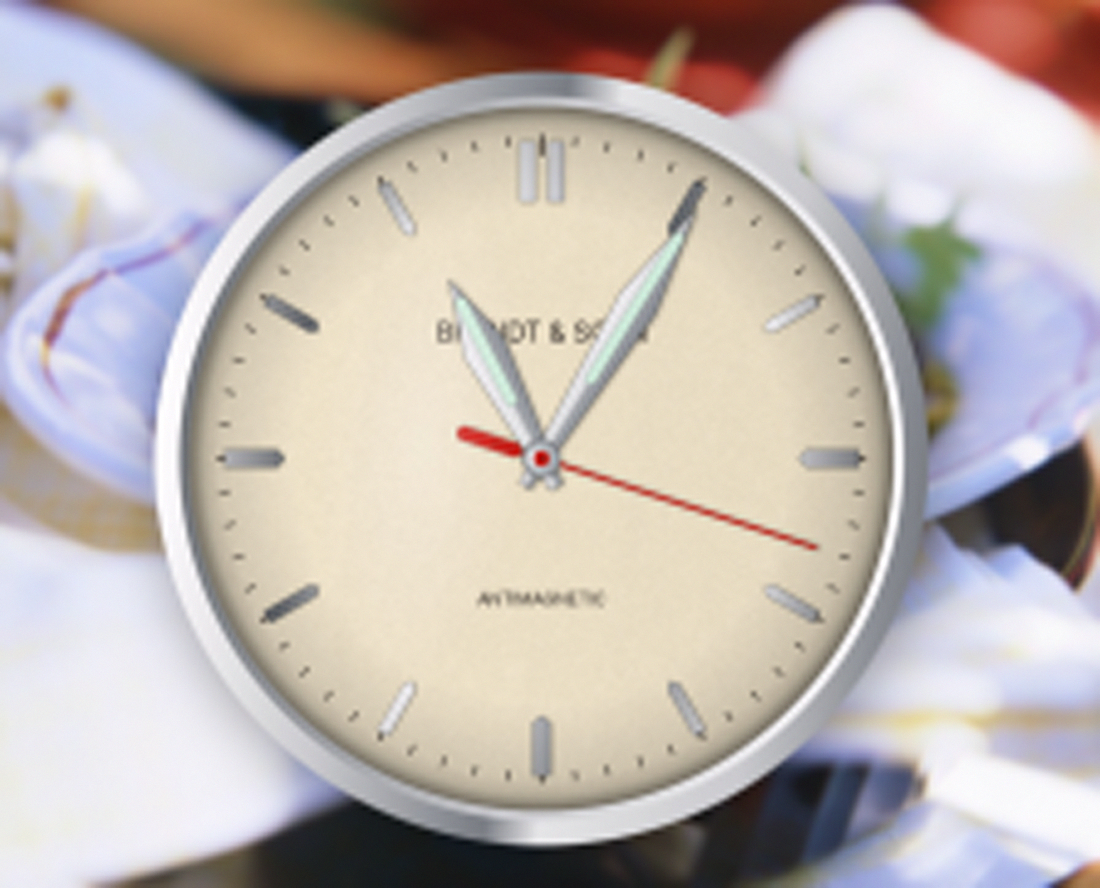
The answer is 11,05,18
